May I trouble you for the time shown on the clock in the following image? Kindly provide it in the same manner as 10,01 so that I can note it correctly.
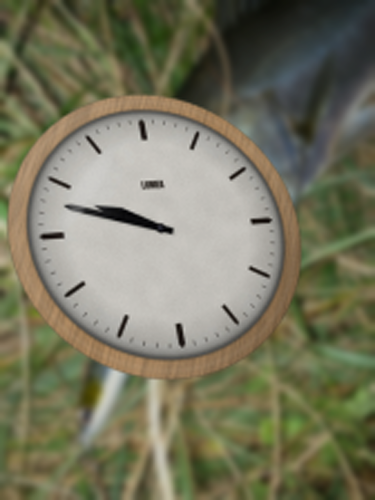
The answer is 9,48
